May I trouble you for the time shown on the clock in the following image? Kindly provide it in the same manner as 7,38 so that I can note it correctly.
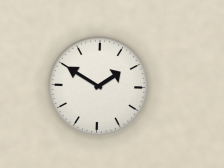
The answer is 1,50
